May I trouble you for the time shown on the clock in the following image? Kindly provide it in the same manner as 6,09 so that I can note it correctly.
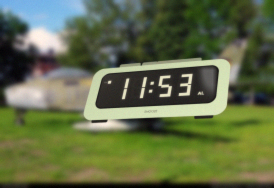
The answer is 11,53
